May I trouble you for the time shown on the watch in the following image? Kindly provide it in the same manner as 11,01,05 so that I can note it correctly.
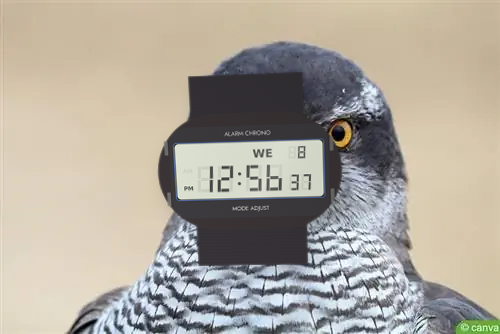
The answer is 12,56,37
